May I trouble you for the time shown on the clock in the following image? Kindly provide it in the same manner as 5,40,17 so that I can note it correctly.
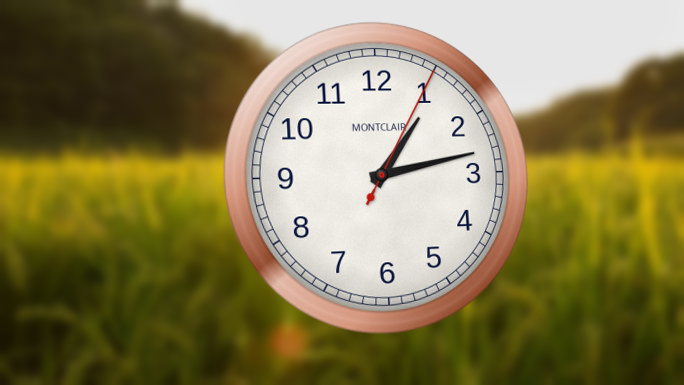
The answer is 1,13,05
